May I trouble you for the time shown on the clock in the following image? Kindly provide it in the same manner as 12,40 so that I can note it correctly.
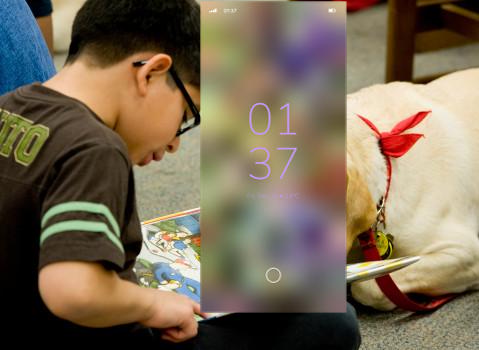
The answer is 1,37
